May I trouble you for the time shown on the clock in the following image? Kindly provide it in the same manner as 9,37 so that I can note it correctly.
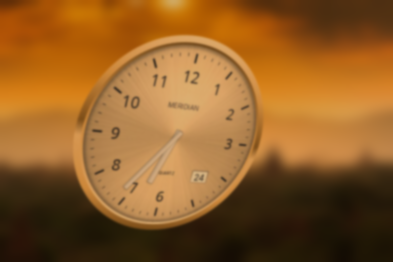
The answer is 6,36
